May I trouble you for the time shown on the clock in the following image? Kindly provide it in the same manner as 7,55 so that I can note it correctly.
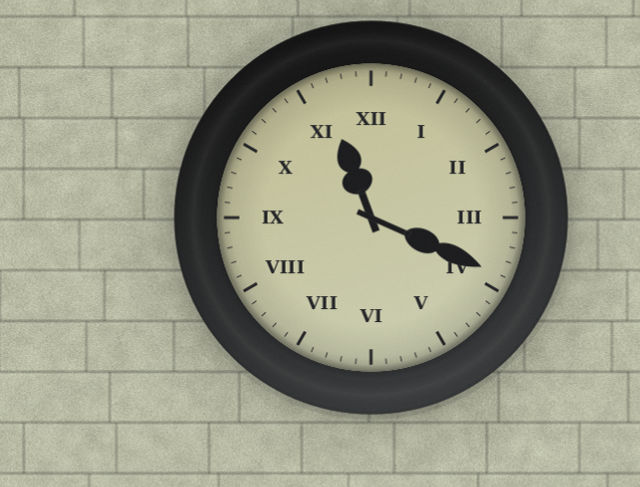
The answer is 11,19
